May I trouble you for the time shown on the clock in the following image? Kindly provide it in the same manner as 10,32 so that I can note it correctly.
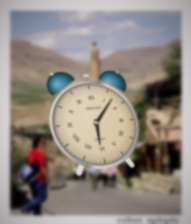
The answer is 6,07
